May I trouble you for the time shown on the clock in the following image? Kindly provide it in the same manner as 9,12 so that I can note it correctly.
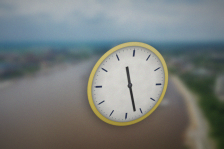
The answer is 11,27
